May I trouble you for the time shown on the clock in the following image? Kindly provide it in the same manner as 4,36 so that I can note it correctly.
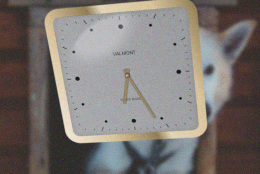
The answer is 6,26
